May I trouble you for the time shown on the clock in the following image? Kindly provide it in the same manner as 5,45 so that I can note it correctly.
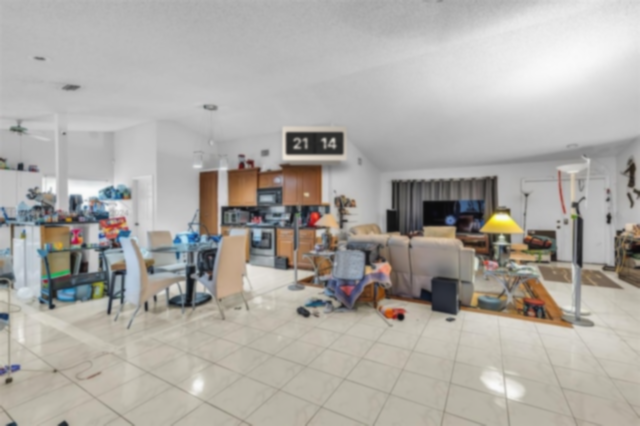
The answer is 21,14
